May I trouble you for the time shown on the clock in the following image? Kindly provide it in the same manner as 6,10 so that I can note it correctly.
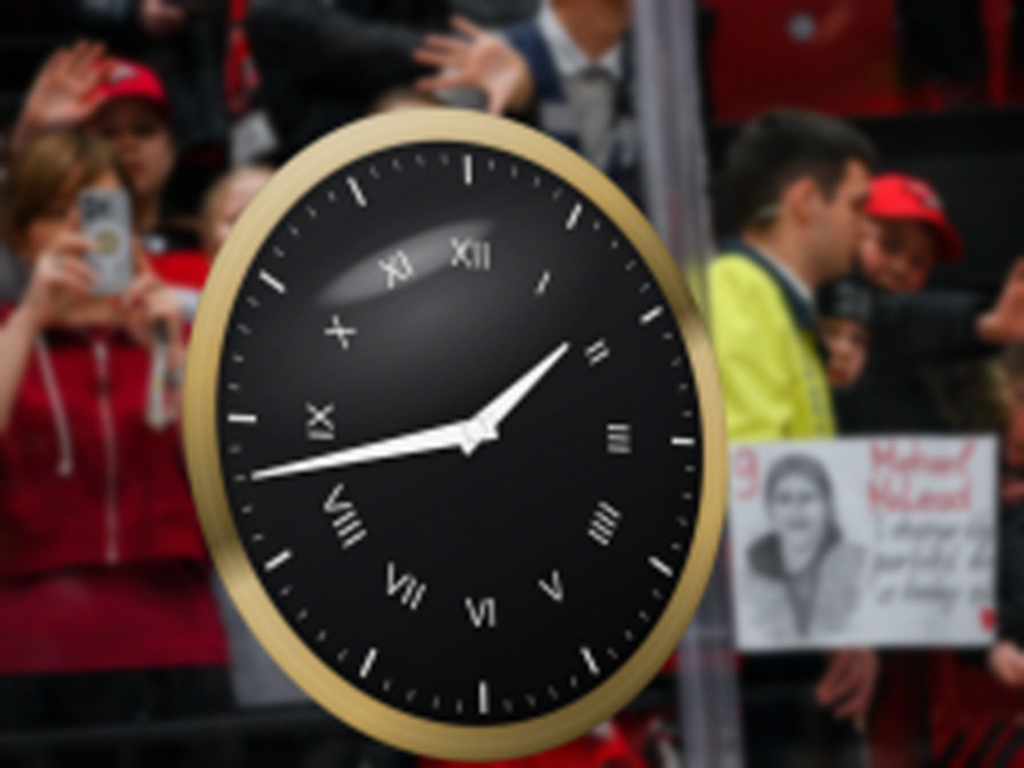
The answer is 1,43
